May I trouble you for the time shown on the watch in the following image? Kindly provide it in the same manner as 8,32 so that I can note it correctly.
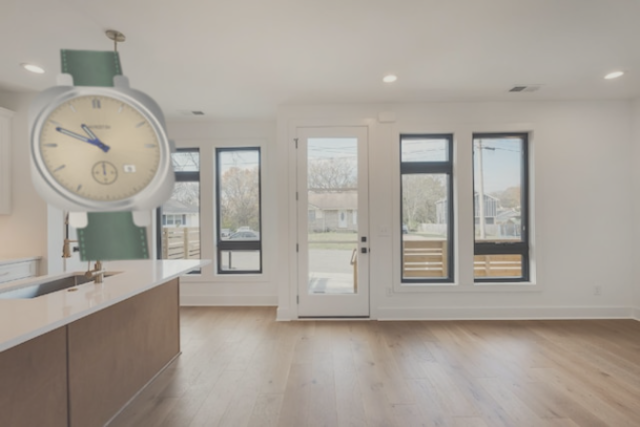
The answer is 10,49
